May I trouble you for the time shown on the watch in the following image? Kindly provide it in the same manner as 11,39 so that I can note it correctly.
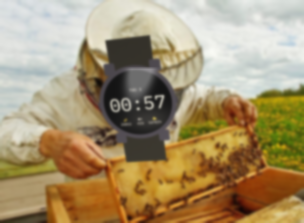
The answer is 0,57
